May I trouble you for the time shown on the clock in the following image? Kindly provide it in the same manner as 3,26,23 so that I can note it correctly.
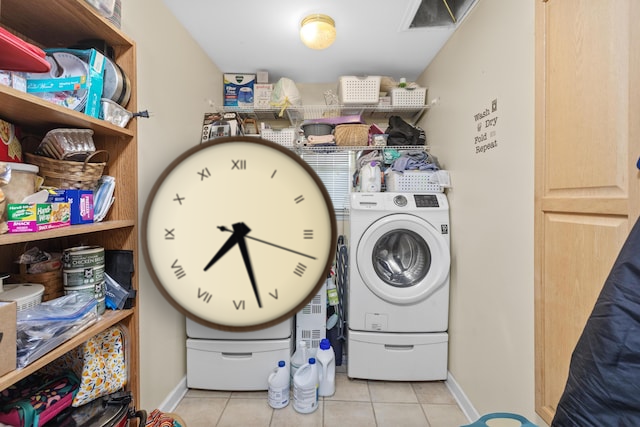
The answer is 7,27,18
